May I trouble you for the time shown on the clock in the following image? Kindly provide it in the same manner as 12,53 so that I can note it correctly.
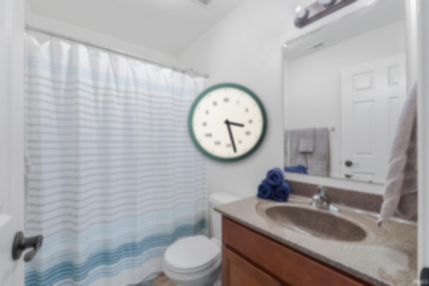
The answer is 3,28
